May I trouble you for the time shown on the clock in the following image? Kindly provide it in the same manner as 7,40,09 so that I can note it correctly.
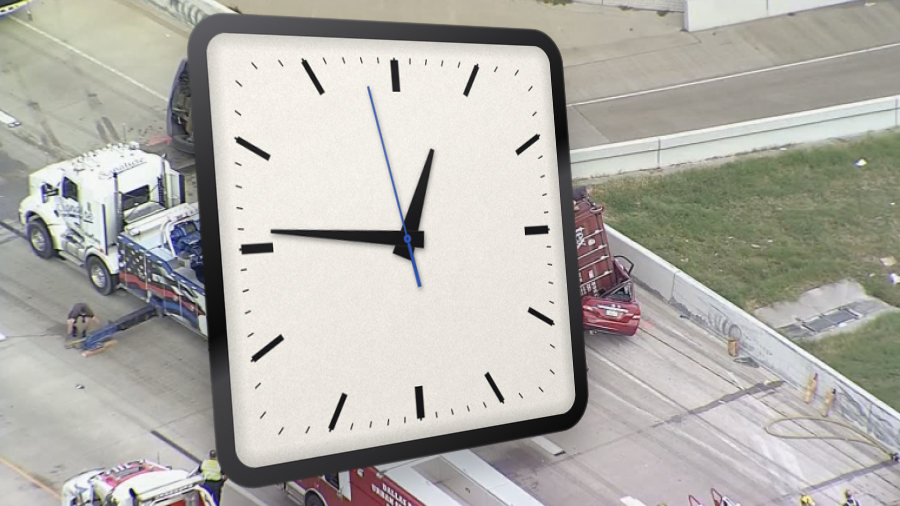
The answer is 12,45,58
